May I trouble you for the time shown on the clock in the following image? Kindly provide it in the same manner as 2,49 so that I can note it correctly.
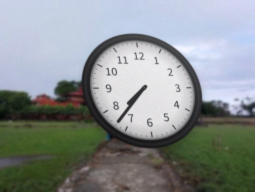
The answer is 7,37
